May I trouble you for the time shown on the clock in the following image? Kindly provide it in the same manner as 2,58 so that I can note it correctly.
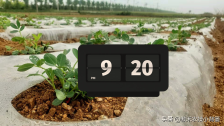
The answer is 9,20
